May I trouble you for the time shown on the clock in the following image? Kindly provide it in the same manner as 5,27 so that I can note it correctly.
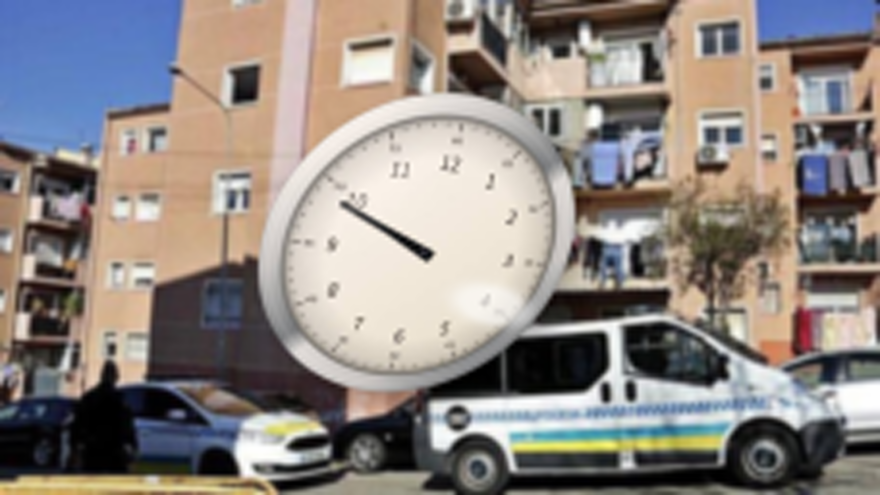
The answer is 9,49
